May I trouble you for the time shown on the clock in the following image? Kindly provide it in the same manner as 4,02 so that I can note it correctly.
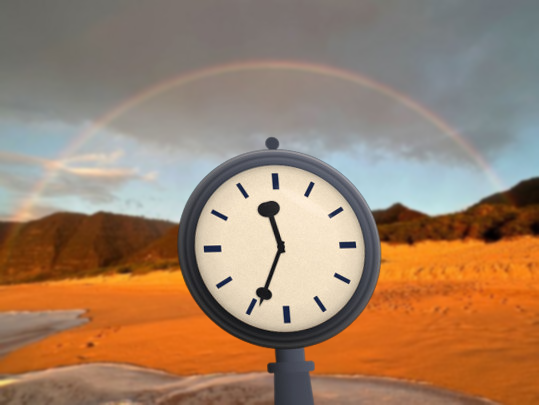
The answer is 11,34
